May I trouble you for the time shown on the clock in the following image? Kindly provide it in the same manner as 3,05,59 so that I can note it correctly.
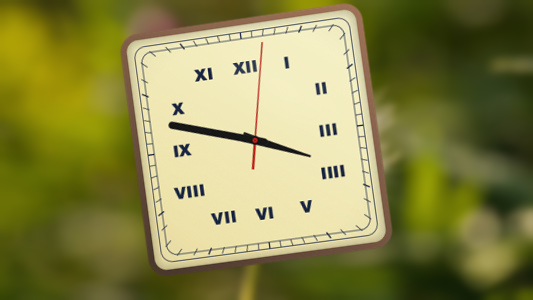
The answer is 3,48,02
